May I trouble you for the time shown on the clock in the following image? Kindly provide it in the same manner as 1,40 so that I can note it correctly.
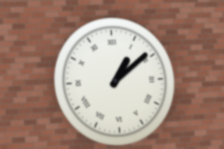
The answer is 1,09
